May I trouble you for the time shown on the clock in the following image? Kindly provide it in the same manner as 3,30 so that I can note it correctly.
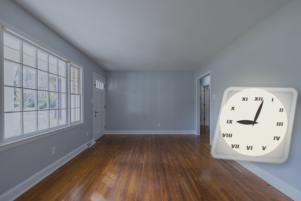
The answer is 9,02
